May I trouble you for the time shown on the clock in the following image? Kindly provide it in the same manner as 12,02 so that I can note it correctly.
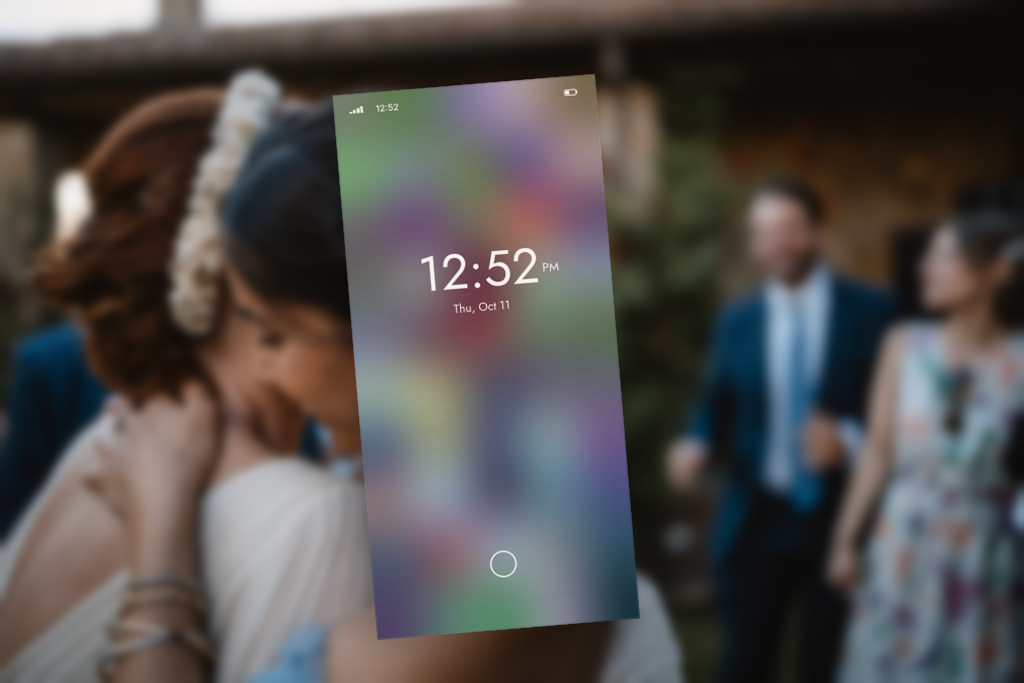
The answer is 12,52
